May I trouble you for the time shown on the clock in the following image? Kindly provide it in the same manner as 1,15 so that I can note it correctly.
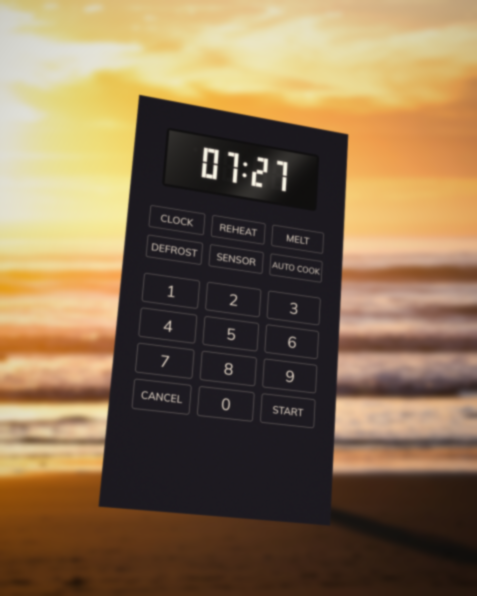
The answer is 7,27
